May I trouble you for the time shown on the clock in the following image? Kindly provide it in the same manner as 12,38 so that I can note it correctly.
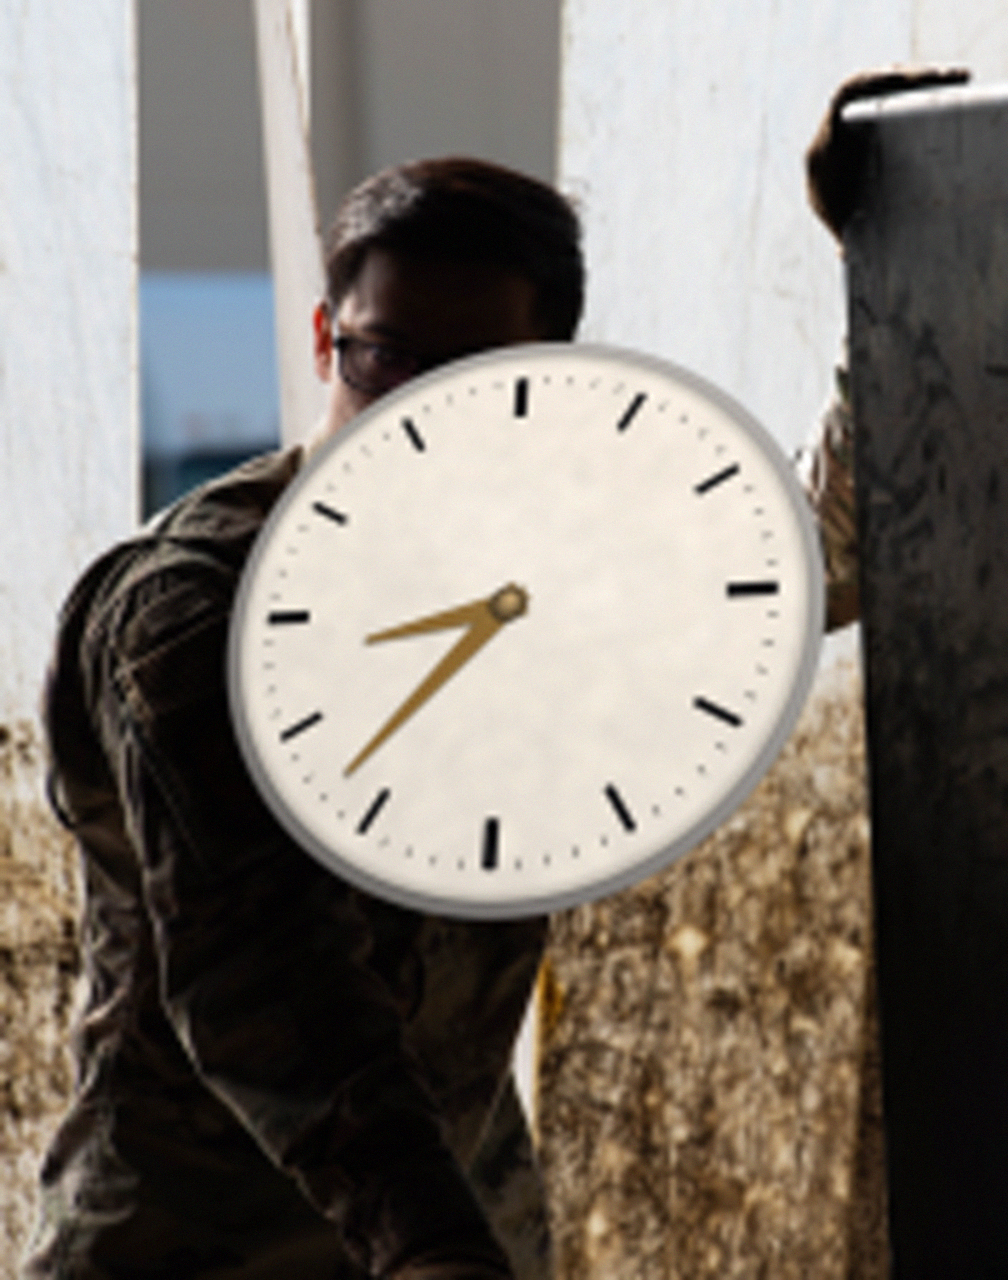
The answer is 8,37
